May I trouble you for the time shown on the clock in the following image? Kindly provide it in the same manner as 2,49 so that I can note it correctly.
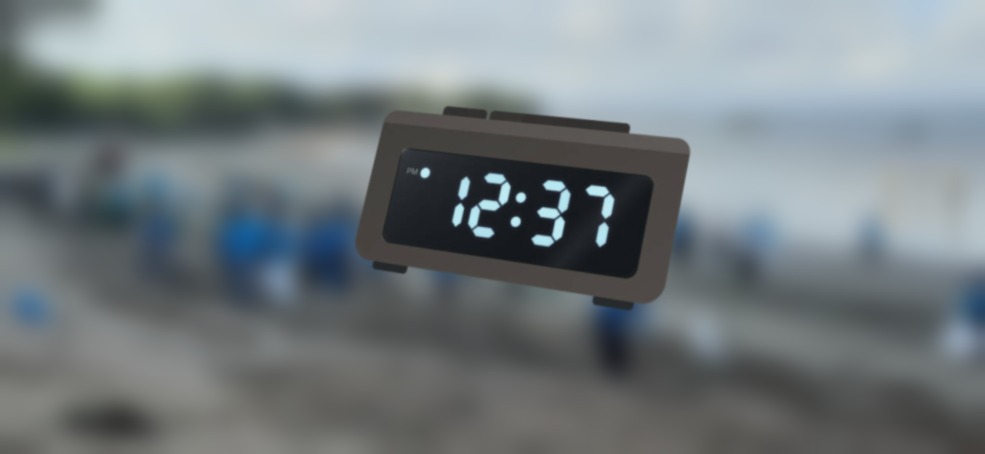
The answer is 12,37
